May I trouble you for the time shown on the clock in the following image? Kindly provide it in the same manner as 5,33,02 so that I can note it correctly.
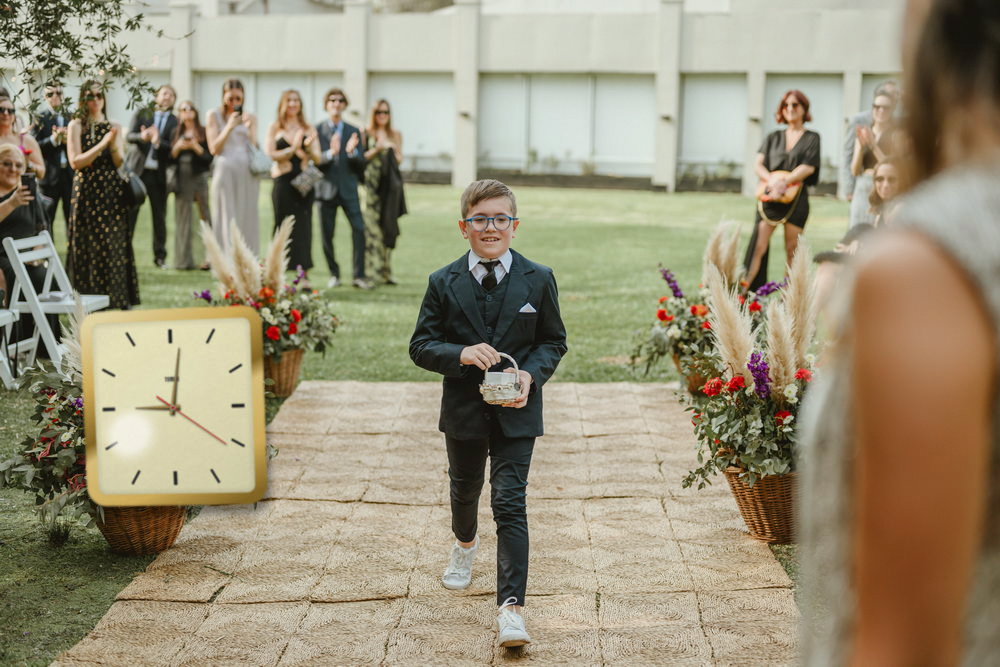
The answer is 9,01,21
